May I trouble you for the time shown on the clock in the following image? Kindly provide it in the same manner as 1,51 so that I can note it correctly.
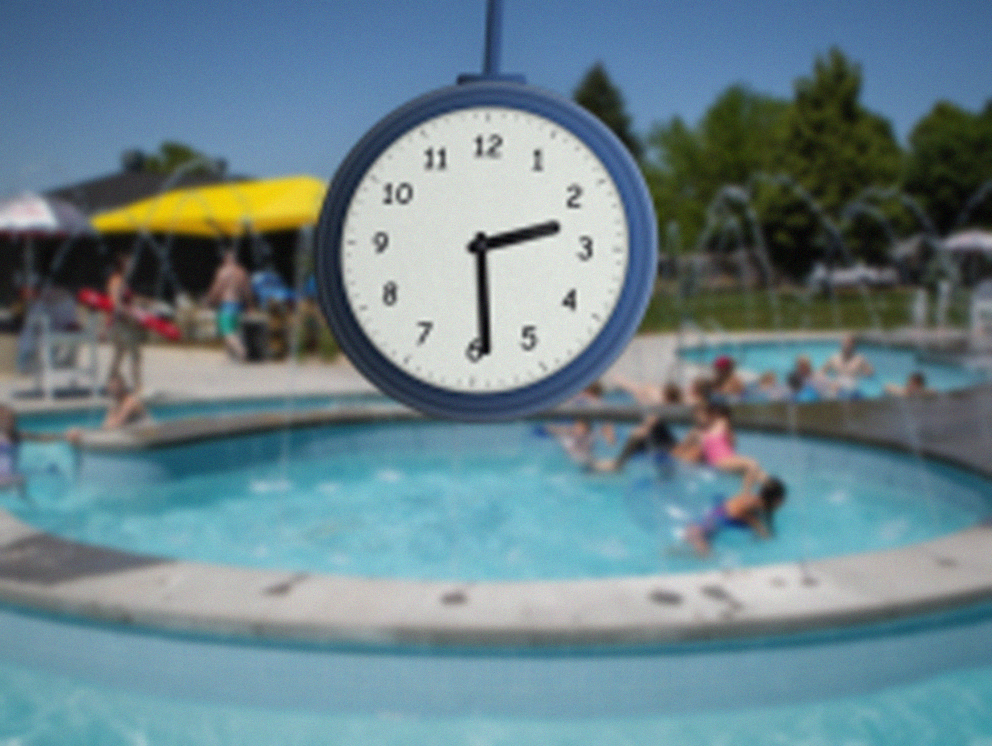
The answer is 2,29
